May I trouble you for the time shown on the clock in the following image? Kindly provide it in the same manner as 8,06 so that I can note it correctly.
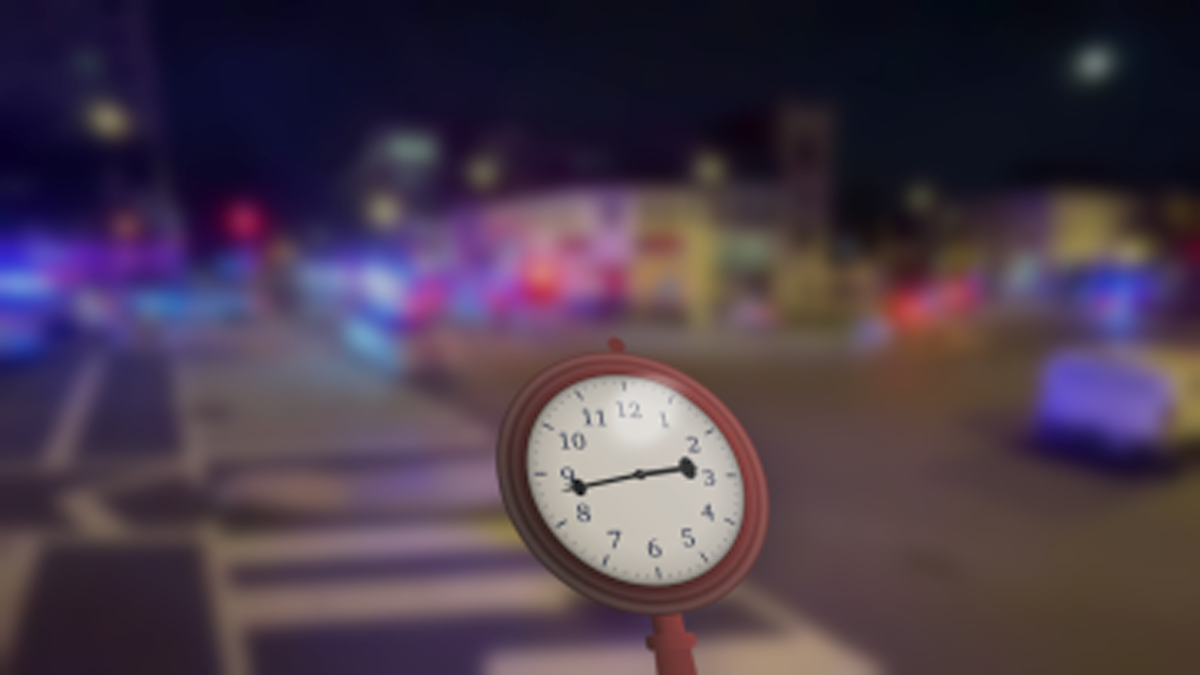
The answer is 2,43
